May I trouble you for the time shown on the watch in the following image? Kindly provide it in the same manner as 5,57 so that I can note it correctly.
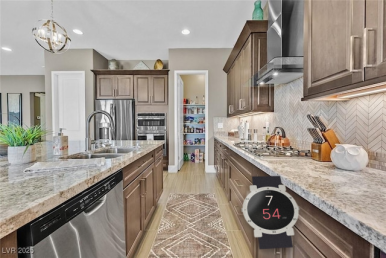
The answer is 7,54
